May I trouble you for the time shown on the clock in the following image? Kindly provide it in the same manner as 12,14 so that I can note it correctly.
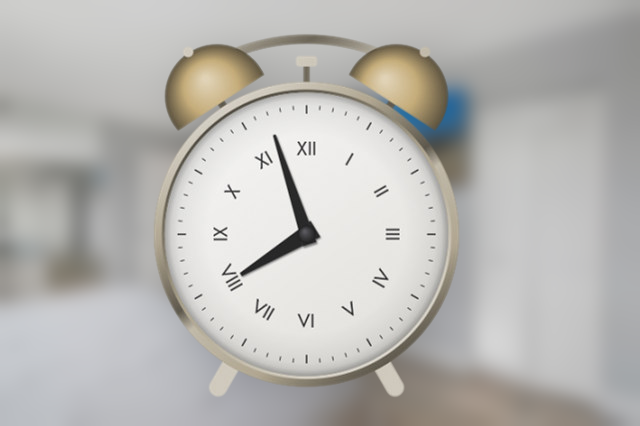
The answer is 7,57
